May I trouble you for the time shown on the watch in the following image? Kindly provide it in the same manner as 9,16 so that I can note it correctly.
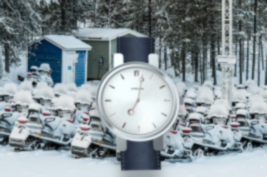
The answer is 7,02
